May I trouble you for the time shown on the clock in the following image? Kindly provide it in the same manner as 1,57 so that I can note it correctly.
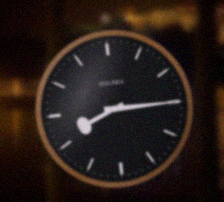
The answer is 8,15
